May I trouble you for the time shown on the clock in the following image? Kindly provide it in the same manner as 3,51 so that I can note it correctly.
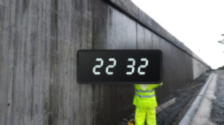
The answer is 22,32
